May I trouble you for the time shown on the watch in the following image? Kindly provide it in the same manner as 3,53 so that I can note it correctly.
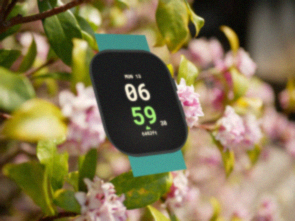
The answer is 6,59
